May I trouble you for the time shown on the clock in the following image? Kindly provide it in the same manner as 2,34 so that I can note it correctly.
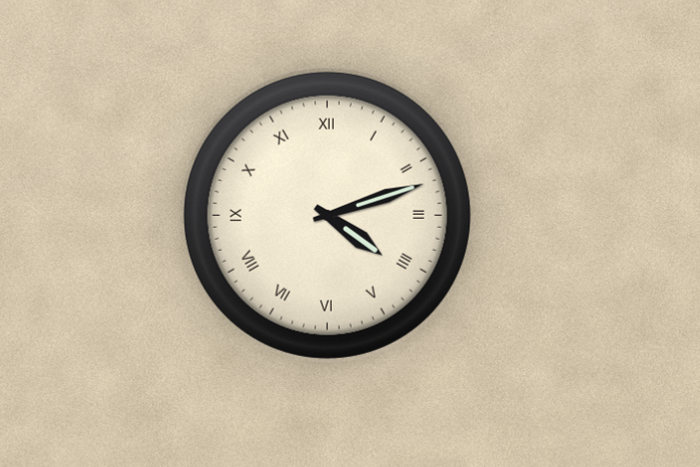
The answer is 4,12
